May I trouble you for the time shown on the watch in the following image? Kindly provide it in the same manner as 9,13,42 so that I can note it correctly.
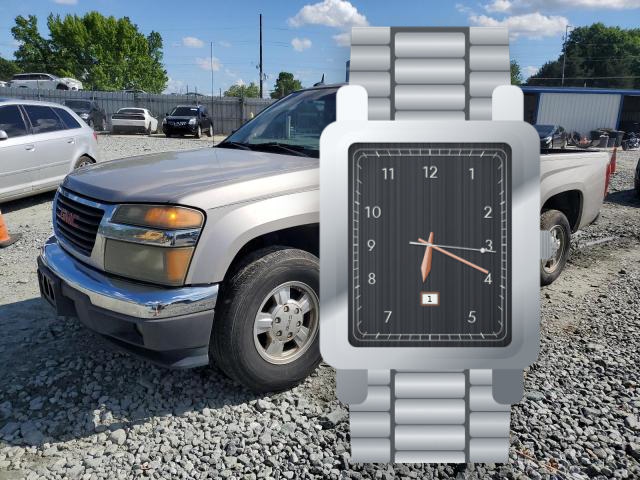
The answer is 6,19,16
